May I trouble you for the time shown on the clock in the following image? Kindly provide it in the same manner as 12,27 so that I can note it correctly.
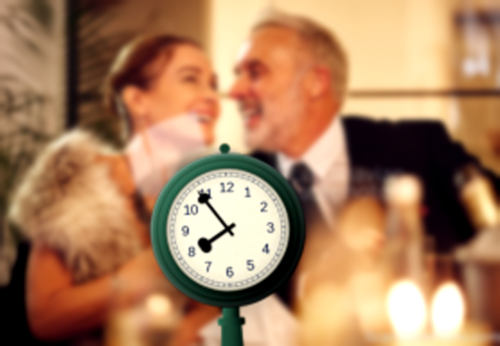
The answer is 7,54
